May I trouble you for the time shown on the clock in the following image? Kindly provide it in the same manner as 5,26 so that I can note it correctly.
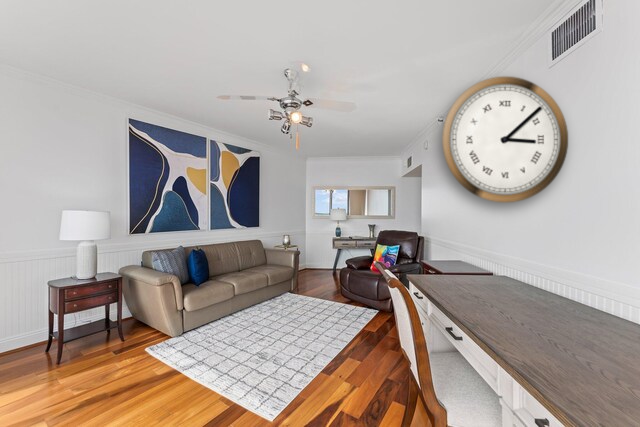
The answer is 3,08
